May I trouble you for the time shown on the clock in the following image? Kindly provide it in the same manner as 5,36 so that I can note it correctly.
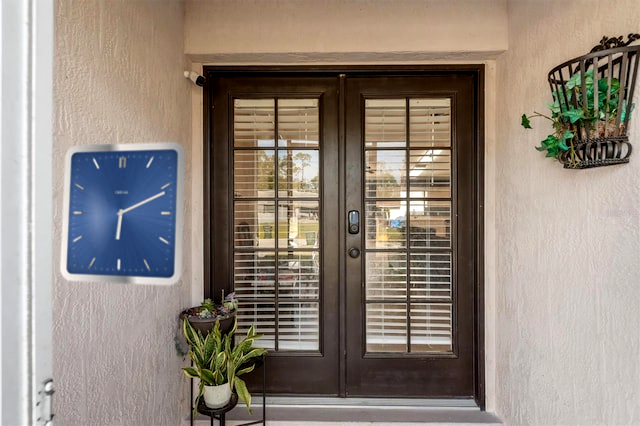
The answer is 6,11
